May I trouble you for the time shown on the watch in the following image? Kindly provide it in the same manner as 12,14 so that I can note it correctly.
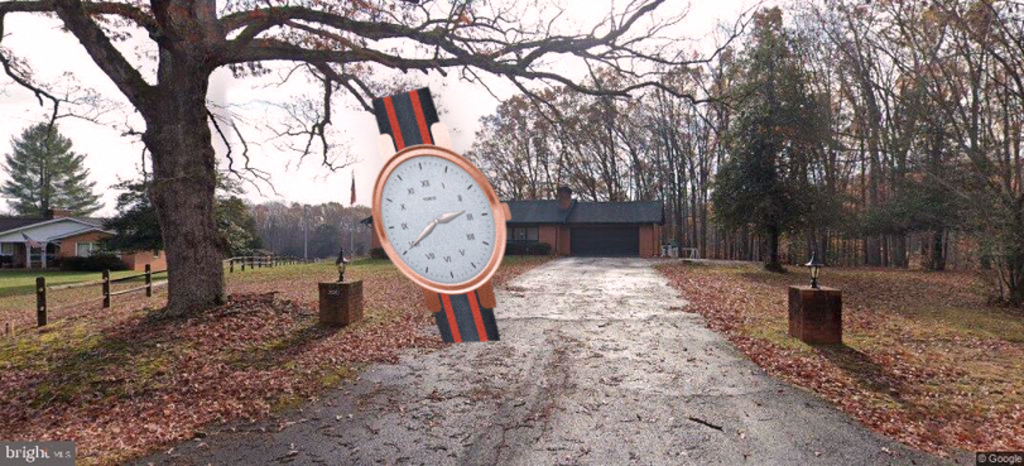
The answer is 2,40
